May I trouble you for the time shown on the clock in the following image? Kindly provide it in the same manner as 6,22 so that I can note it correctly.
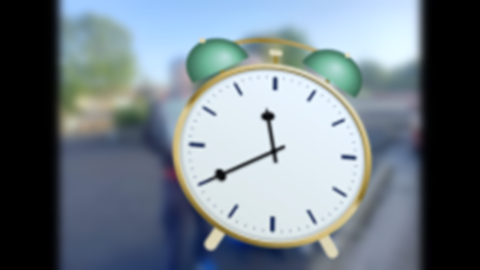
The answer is 11,40
